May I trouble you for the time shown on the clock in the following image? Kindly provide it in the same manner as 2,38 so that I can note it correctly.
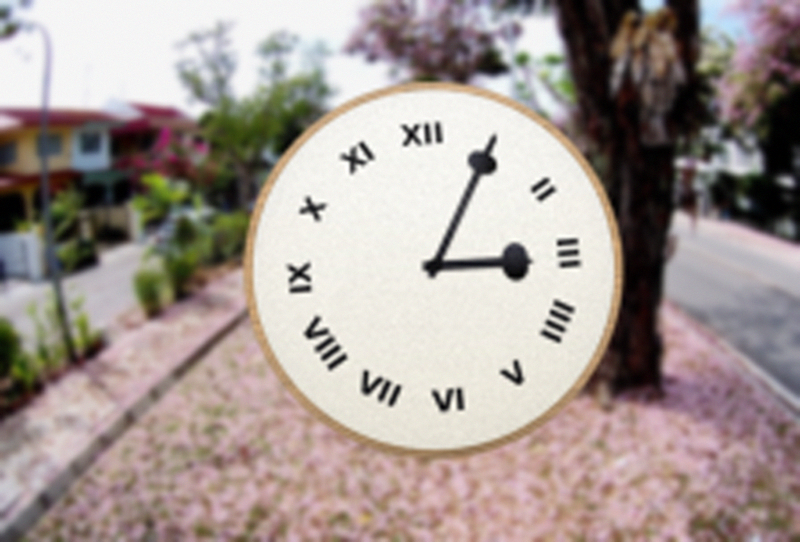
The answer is 3,05
